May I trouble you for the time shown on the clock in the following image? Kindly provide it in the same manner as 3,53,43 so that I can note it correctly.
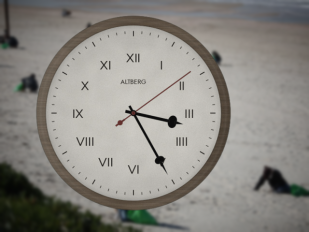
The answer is 3,25,09
